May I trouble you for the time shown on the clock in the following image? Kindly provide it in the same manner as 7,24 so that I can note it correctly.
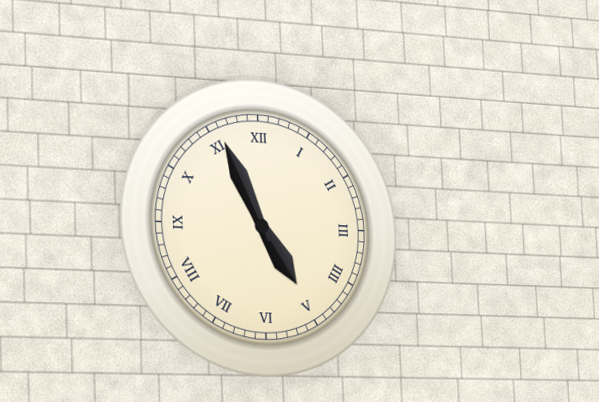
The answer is 4,56
